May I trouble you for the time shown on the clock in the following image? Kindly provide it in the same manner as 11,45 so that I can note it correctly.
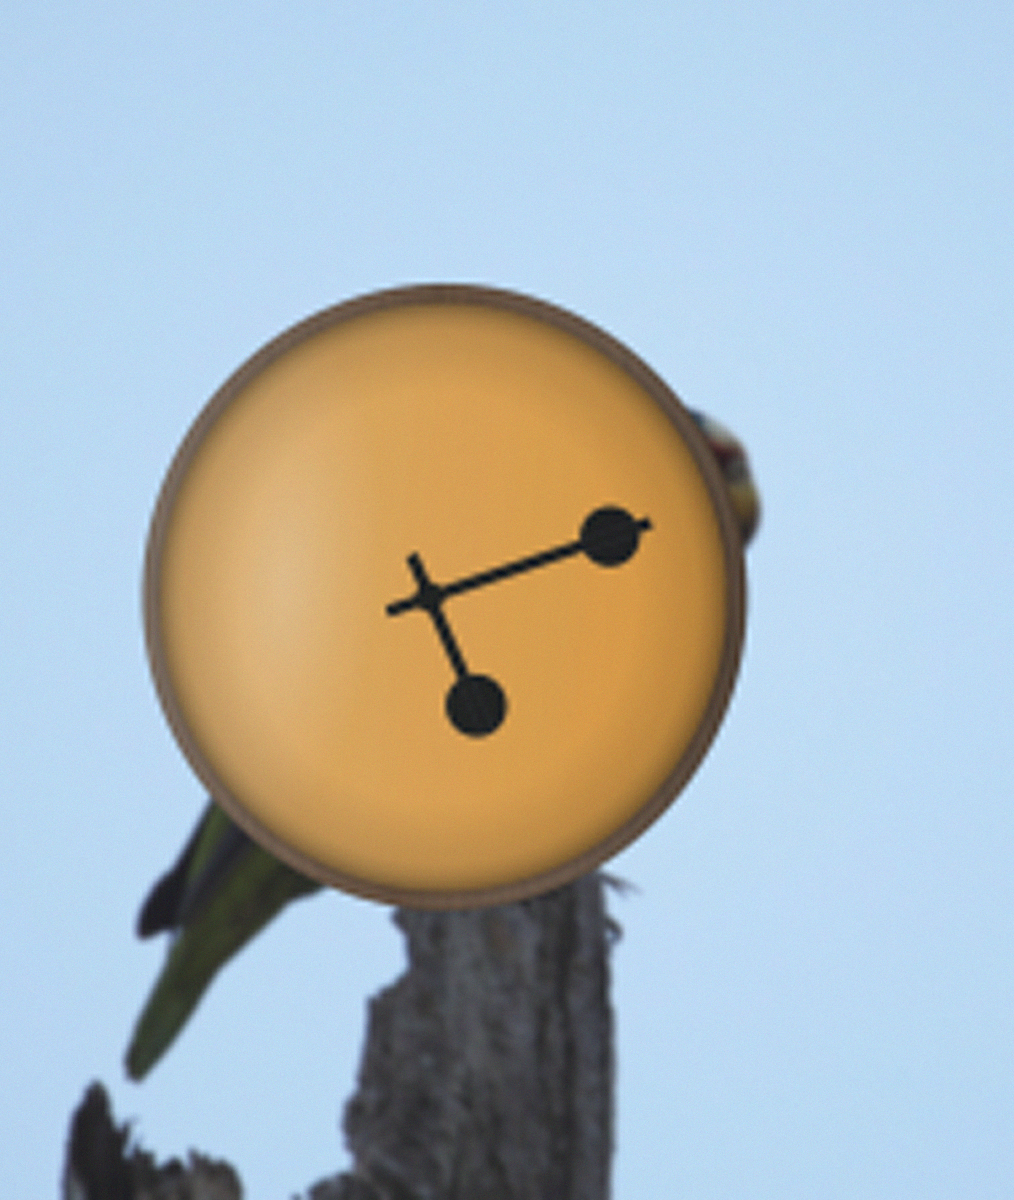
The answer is 5,12
